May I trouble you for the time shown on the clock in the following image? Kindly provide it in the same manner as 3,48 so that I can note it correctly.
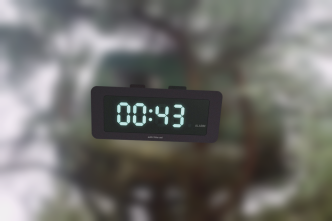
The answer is 0,43
